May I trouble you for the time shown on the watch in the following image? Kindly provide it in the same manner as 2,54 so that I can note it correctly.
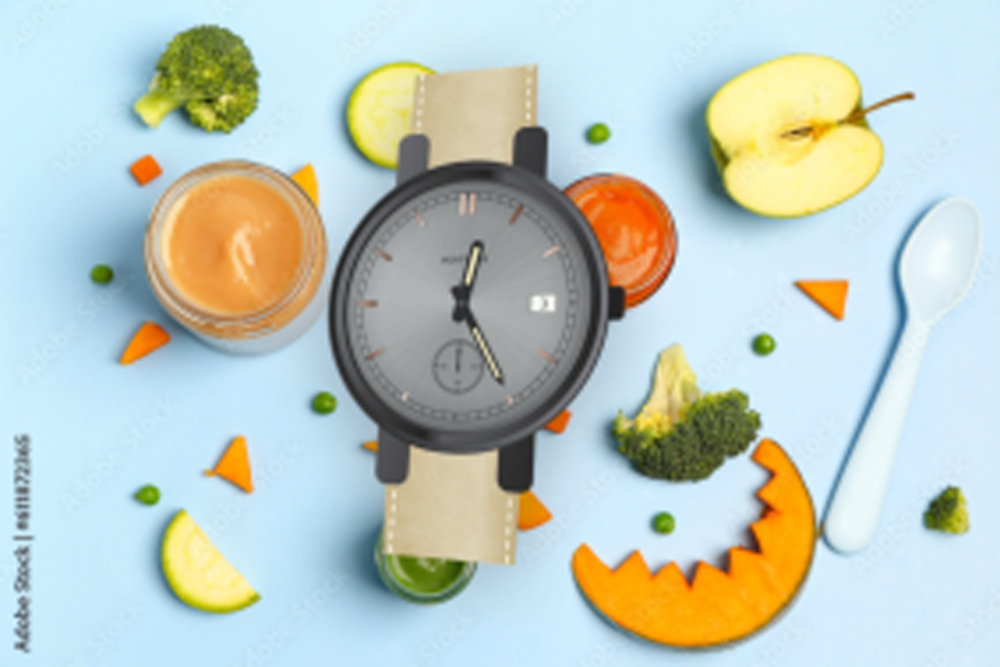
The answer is 12,25
